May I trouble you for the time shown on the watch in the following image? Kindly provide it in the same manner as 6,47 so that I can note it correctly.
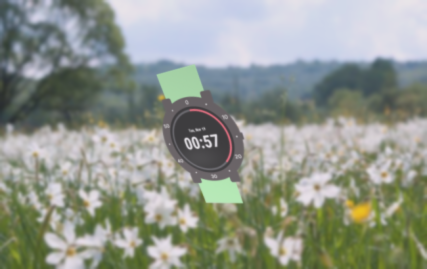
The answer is 0,57
